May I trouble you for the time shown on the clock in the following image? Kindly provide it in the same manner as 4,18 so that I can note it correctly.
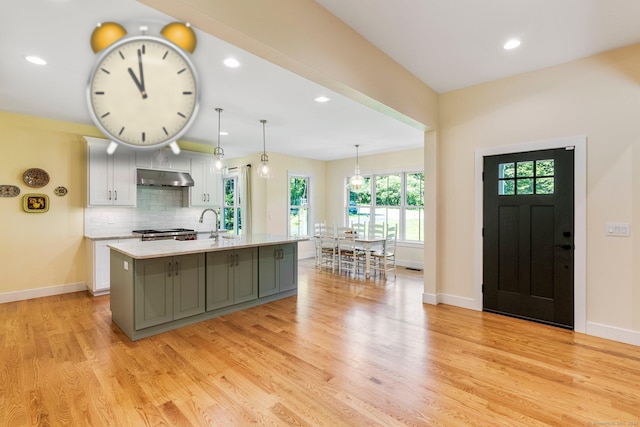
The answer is 10,59
